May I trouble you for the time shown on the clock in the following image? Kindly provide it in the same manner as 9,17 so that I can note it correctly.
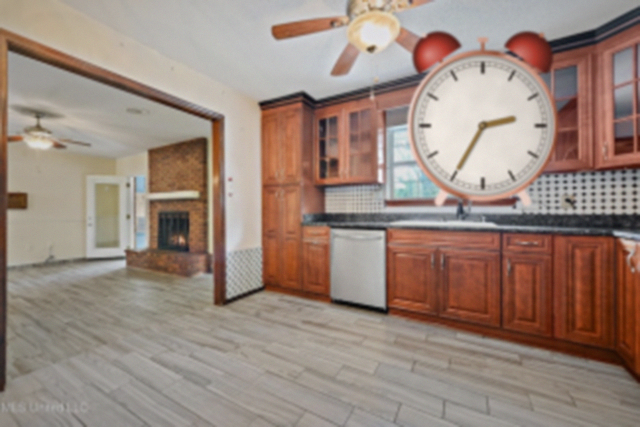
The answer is 2,35
